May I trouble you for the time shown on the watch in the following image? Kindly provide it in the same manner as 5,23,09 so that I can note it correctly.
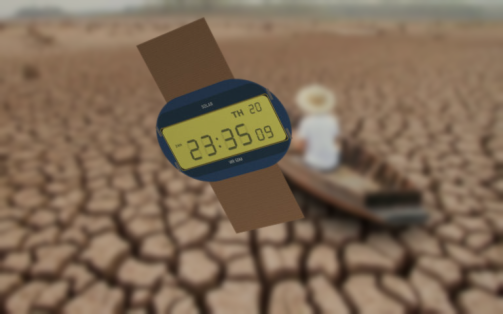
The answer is 23,35,09
